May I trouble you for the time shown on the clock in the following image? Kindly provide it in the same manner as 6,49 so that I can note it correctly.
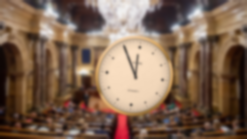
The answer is 11,55
